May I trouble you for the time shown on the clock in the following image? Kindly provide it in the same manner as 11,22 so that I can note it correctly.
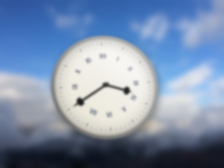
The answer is 3,40
